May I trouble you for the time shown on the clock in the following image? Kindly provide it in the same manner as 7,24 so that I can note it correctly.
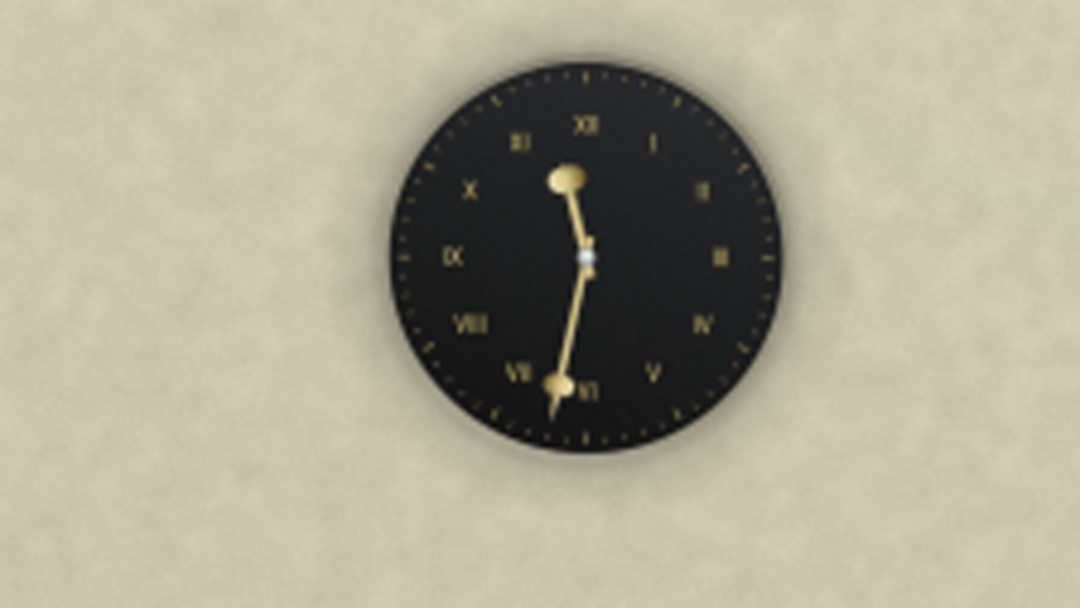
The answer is 11,32
